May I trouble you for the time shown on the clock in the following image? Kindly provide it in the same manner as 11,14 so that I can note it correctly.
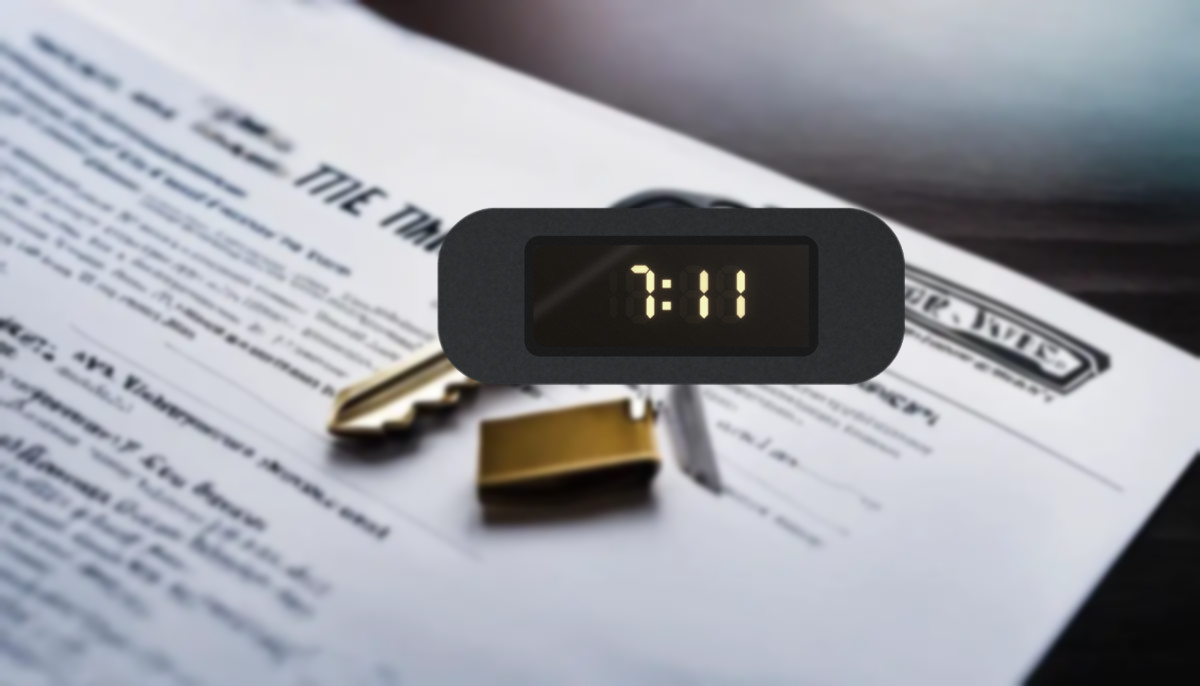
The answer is 7,11
